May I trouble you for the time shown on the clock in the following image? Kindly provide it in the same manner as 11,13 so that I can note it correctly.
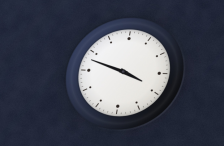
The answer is 3,48
